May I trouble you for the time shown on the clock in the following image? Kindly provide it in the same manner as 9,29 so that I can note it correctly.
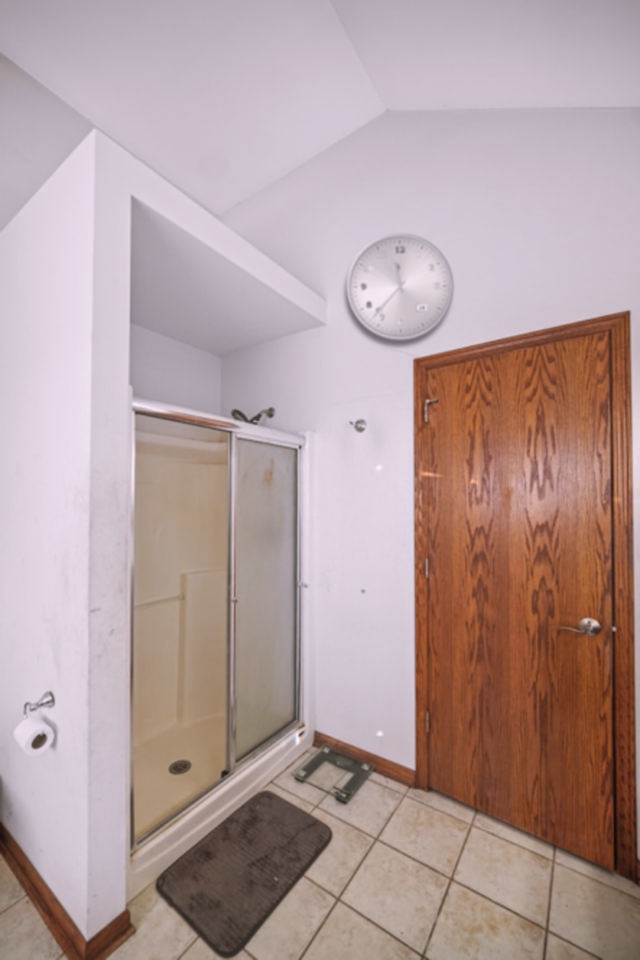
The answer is 11,37
